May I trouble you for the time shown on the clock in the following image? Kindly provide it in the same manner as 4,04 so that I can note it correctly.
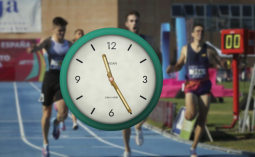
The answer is 11,25
